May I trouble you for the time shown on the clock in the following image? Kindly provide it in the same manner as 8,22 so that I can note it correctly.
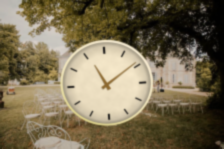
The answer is 11,09
